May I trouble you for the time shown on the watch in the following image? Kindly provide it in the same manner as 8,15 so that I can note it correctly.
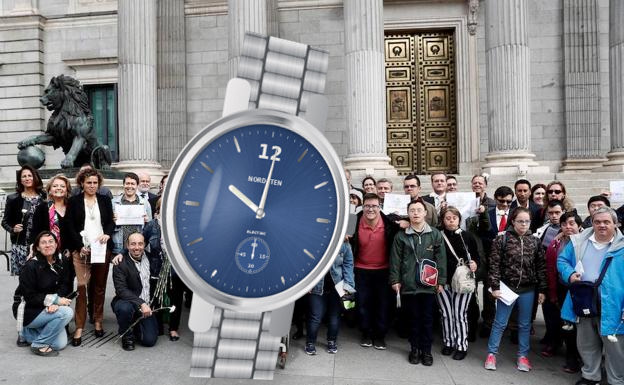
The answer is 10,01
